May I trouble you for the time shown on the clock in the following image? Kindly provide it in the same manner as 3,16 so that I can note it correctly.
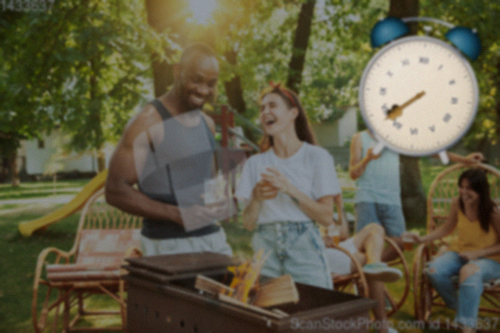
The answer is 7,38
